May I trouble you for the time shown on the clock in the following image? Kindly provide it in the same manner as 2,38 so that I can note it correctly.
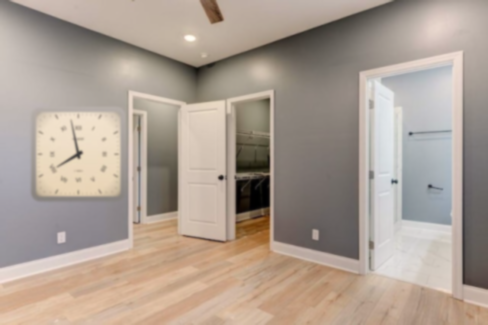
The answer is 7,58
